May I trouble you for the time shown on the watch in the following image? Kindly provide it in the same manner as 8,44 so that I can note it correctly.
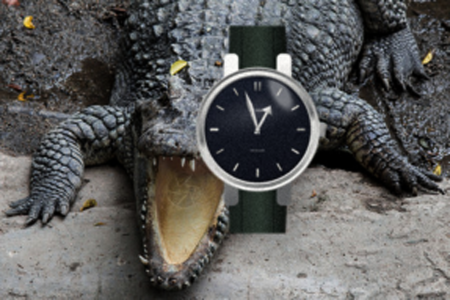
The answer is 12,57
